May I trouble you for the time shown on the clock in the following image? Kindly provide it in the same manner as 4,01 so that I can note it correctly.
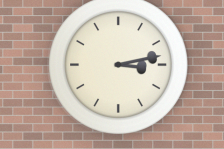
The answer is 3,13
